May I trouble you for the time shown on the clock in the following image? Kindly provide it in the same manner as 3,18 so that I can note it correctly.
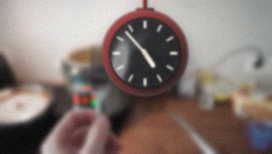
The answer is 4,53
